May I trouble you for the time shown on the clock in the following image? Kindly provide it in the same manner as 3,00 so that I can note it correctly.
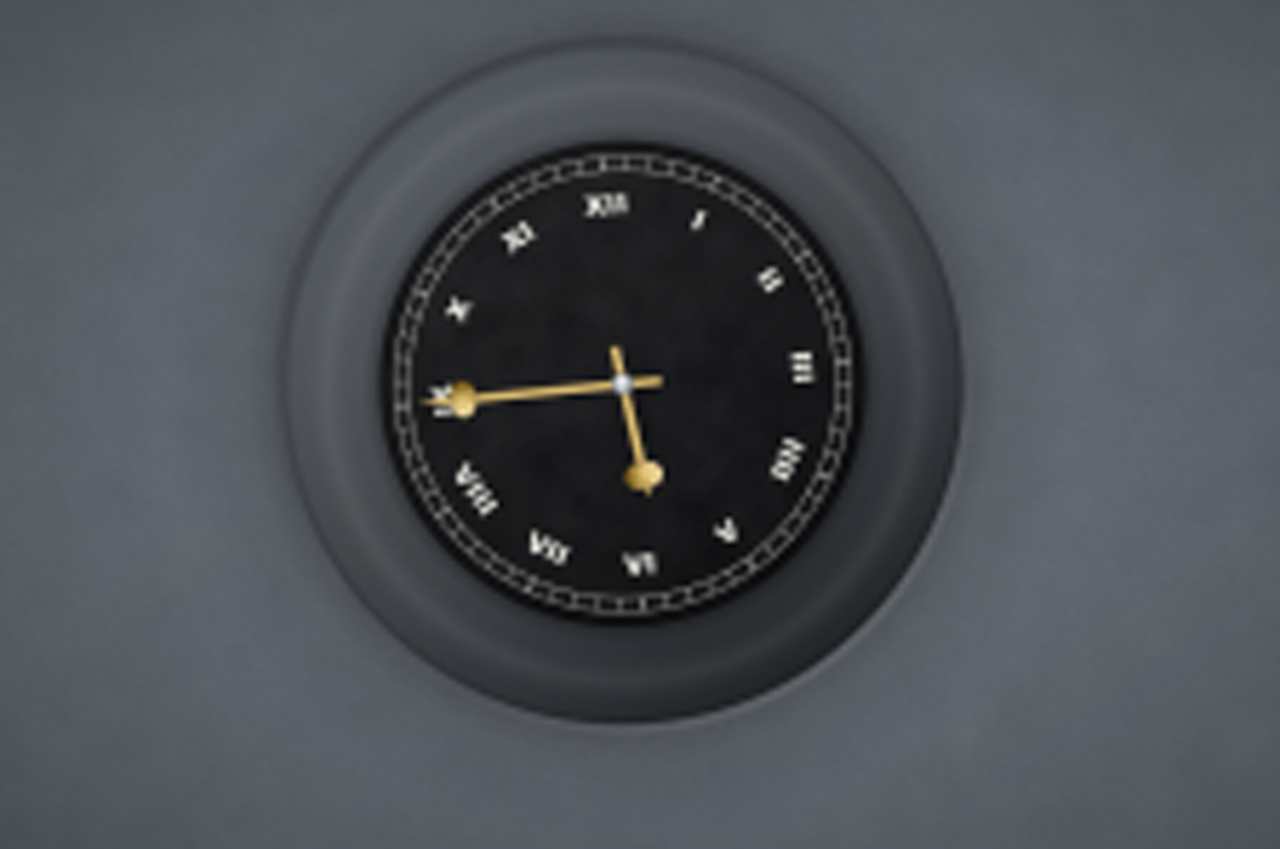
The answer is 5,45
